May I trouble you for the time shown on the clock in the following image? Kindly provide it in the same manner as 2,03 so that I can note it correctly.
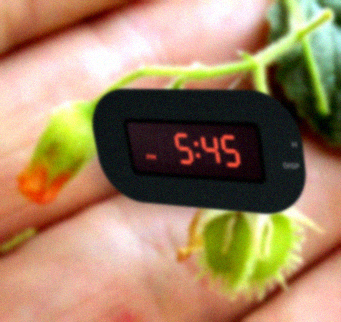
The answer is 5,45
